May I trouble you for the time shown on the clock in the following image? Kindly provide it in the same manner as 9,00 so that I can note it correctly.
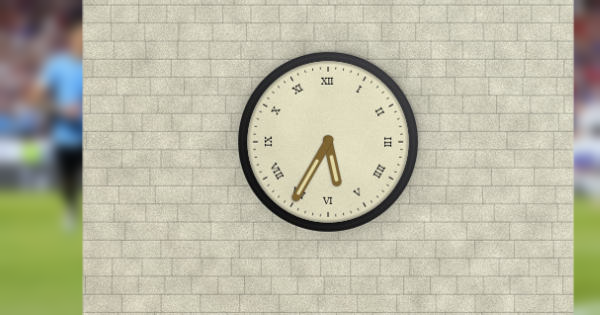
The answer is 5,35
